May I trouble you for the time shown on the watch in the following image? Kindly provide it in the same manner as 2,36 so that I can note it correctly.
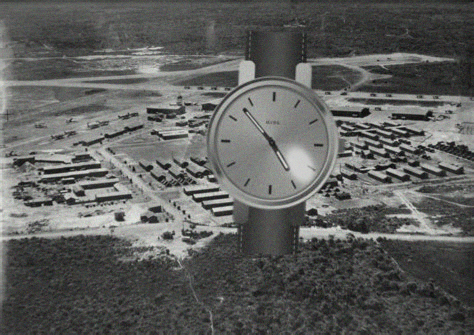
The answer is 4,53
